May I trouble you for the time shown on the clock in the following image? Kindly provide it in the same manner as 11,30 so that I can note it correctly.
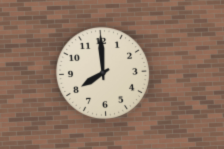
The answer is 8,00
